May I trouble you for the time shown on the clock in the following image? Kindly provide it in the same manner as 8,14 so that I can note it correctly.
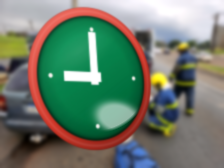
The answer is 9,00
